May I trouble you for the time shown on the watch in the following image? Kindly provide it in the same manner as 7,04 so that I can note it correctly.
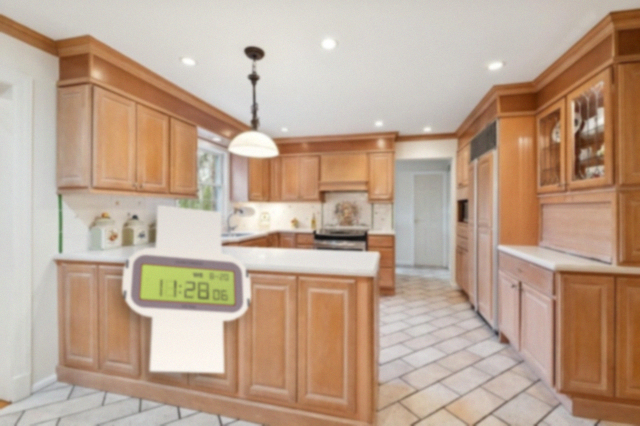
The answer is 11,28
